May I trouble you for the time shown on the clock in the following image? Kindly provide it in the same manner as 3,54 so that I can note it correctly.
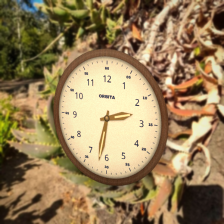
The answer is 2,32
